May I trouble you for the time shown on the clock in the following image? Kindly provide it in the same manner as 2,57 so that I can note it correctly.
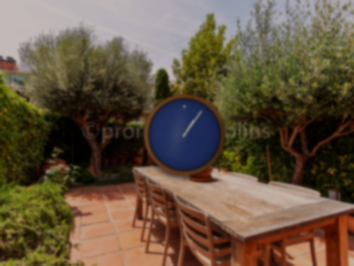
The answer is 1,06
